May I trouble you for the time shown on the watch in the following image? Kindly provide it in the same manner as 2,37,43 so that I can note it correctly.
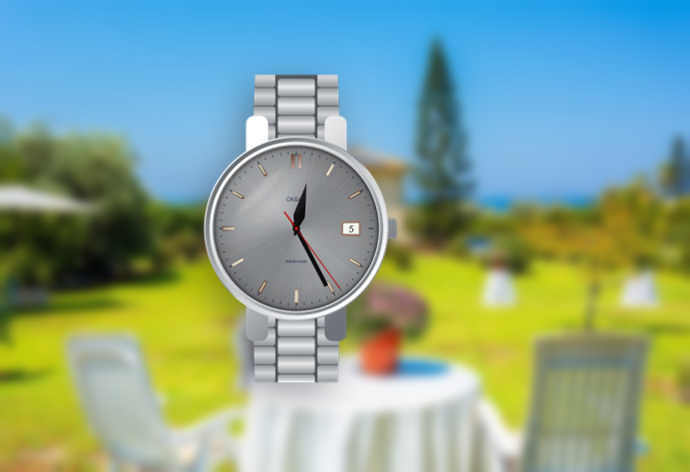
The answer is 12,25,24
